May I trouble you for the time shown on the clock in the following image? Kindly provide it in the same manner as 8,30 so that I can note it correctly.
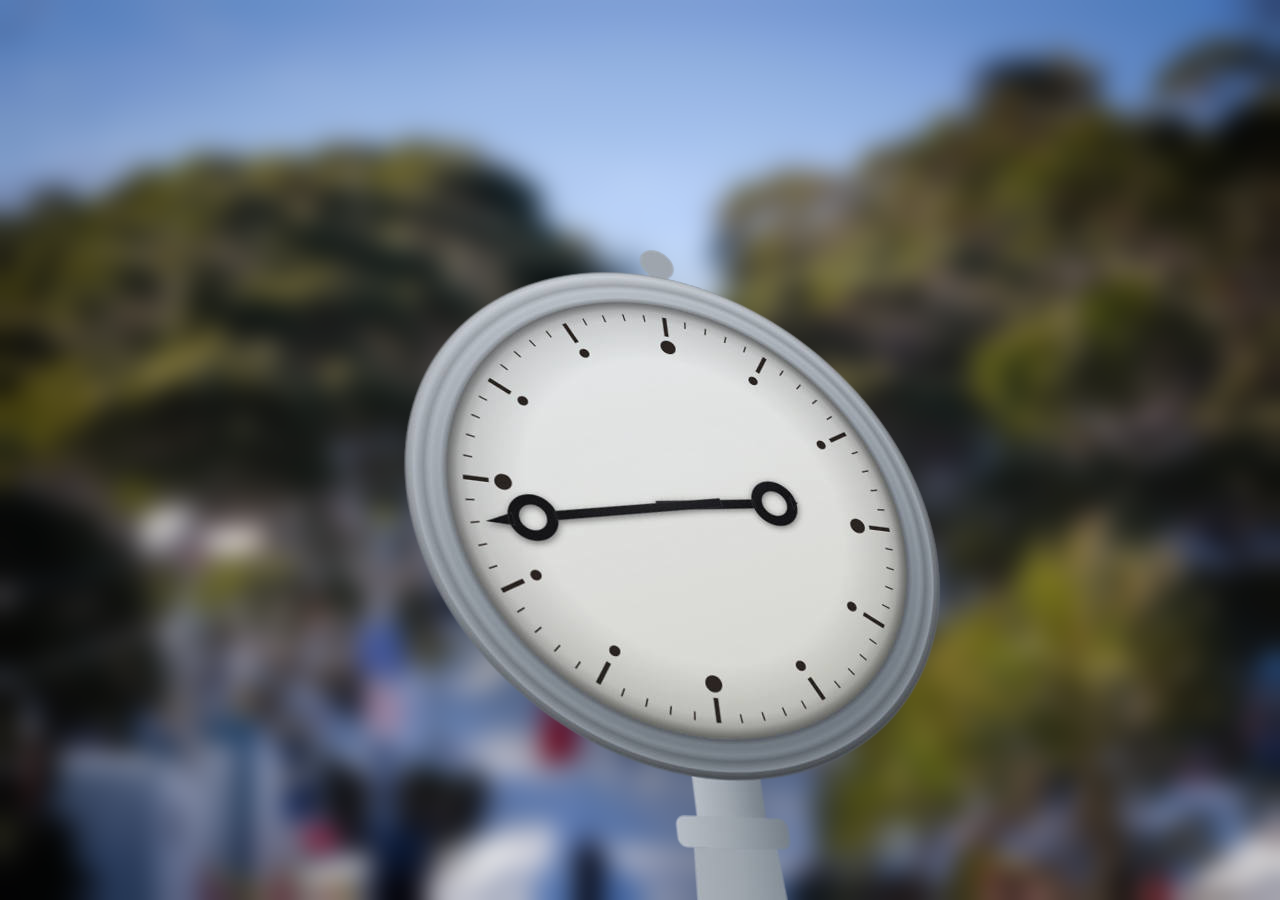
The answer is 2,43
